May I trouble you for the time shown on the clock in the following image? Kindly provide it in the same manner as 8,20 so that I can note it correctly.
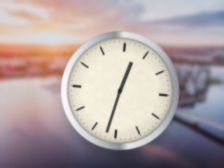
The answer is 12,32
